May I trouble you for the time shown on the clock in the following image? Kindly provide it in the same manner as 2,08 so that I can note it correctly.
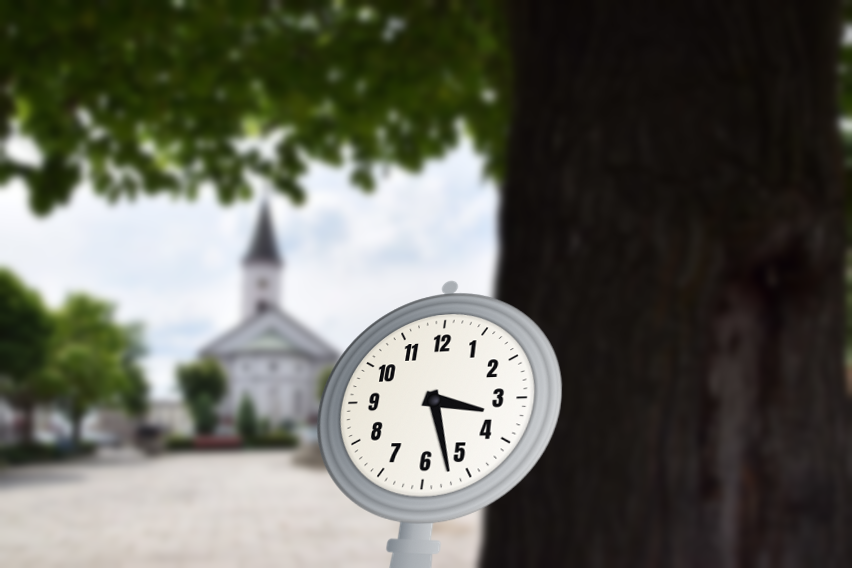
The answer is 3,27
